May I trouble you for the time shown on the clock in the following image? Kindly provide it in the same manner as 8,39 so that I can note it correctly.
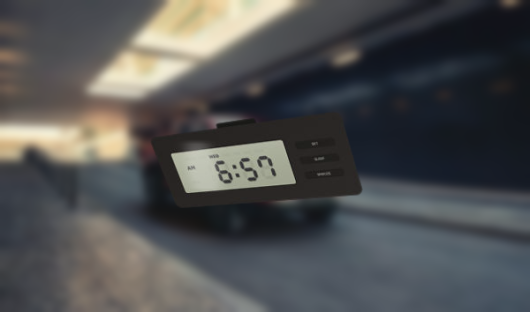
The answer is 6,57
